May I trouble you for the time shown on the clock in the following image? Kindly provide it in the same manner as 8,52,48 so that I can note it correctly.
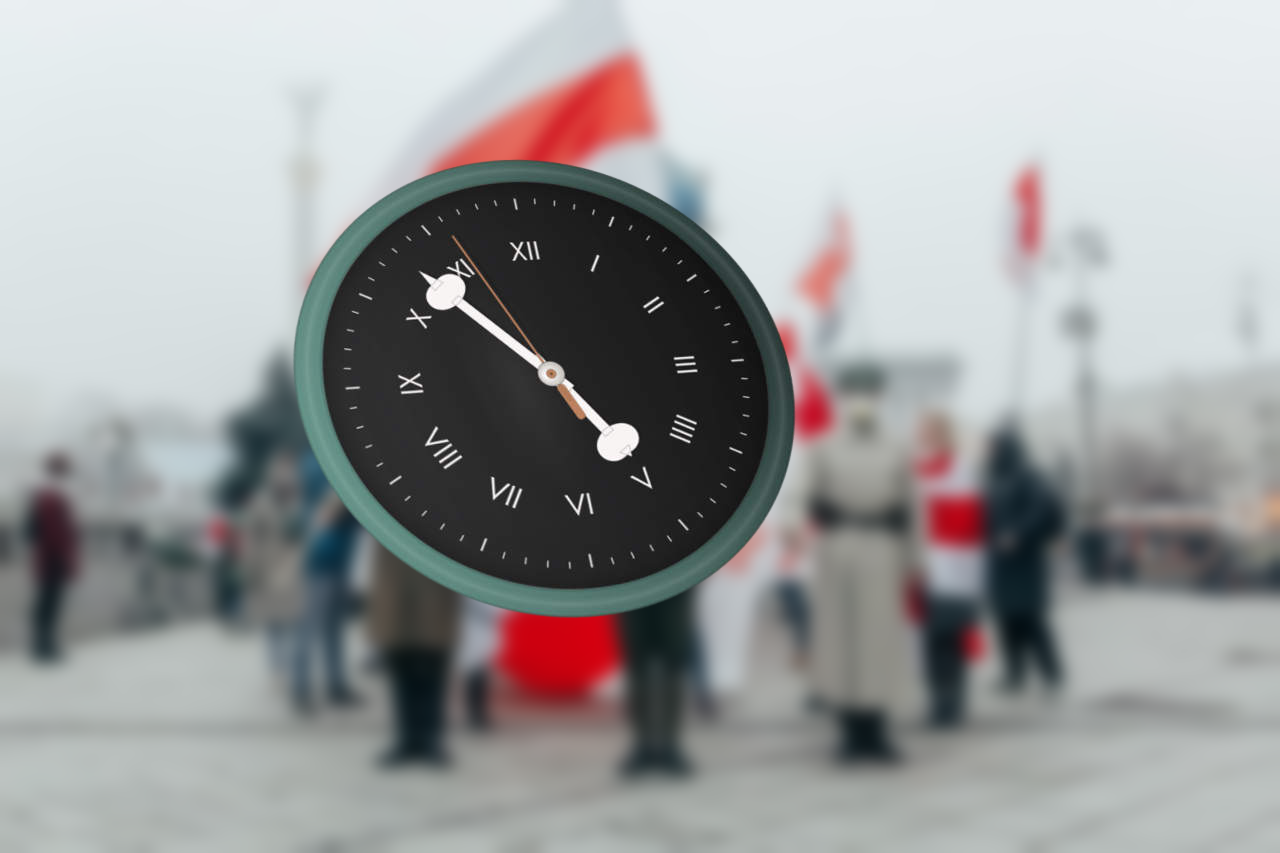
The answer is 4,52,56
